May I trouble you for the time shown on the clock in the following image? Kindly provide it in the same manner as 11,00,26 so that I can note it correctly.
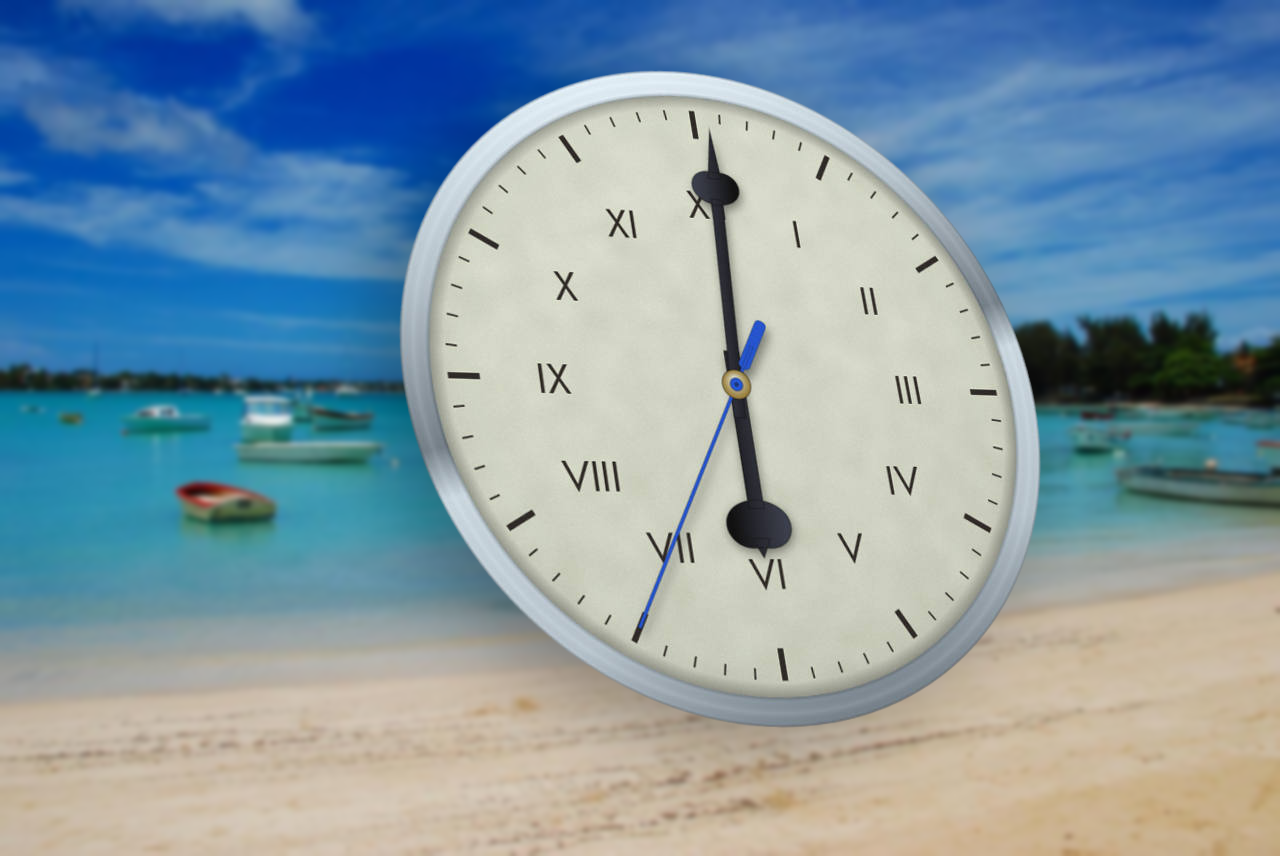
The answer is 6,00,35
